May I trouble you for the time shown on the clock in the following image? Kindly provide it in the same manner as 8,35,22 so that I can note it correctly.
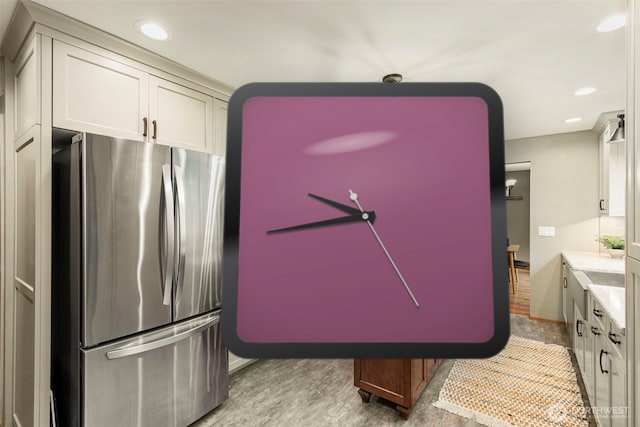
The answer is 9,43,25
